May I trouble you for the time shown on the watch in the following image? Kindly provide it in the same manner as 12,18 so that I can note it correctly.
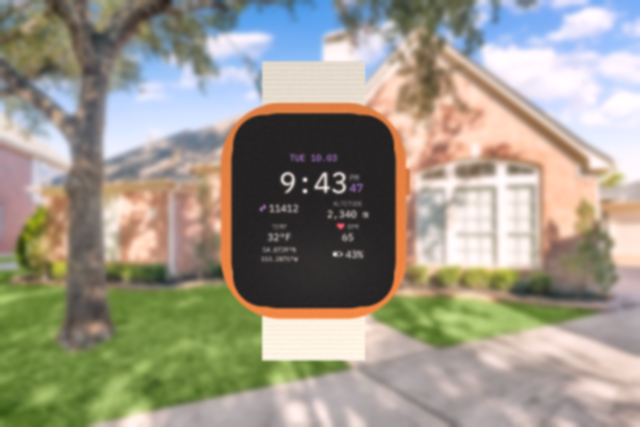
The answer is 9,43
